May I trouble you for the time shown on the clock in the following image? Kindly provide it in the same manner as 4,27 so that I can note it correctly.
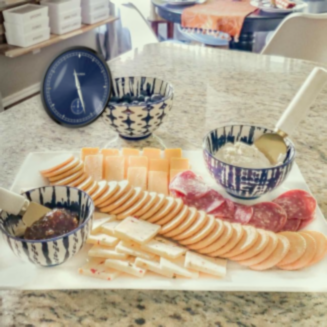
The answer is 11,27
